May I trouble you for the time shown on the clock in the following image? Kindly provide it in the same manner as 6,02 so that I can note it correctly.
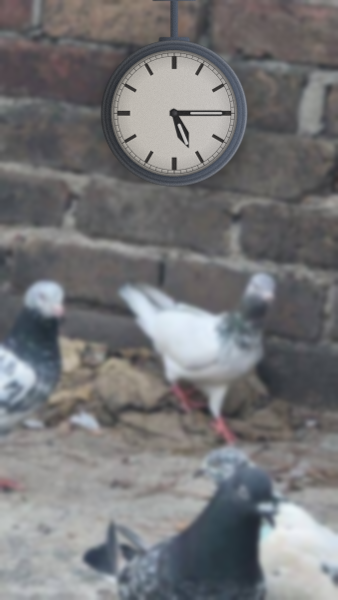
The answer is 5,15
